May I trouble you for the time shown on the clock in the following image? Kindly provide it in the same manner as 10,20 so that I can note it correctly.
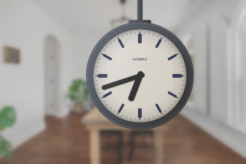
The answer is 6,42
